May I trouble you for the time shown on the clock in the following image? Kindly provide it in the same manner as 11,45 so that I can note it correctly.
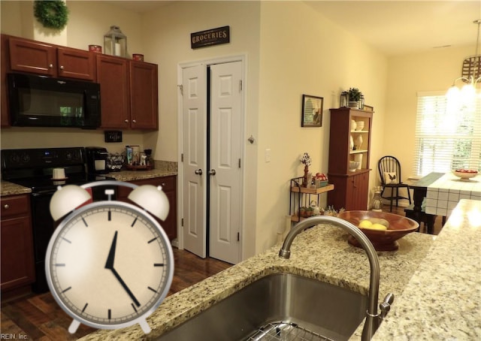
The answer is 12,24
